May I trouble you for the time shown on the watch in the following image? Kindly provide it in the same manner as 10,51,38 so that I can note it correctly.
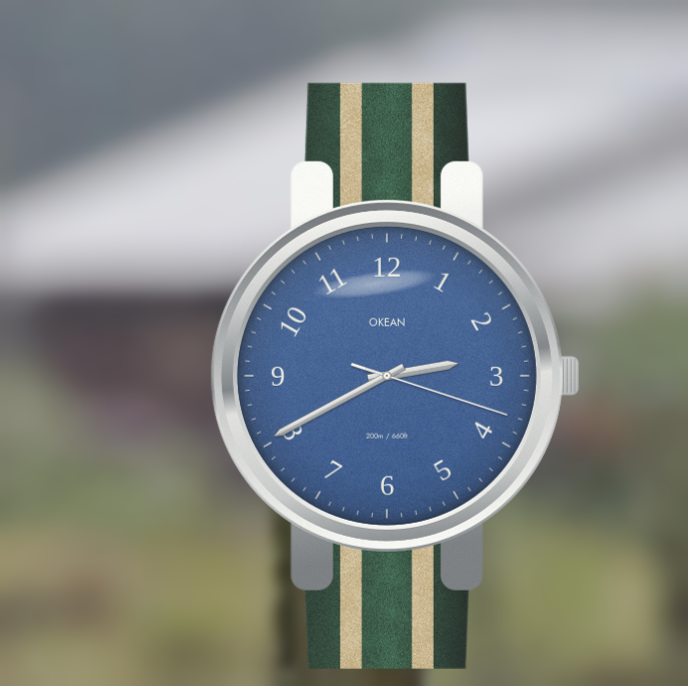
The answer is 2,40,18
